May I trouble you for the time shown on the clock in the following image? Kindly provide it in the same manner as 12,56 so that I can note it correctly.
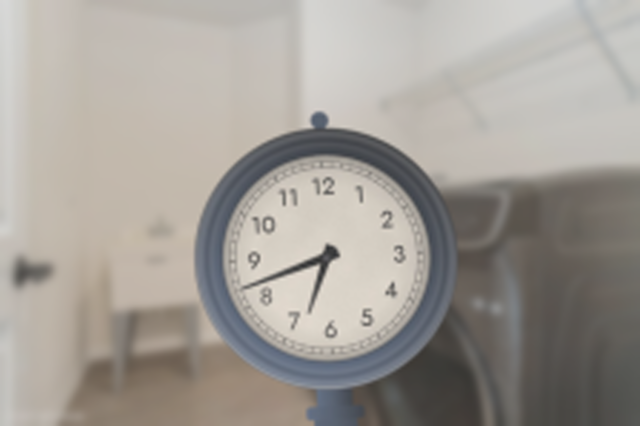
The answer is 6,42
